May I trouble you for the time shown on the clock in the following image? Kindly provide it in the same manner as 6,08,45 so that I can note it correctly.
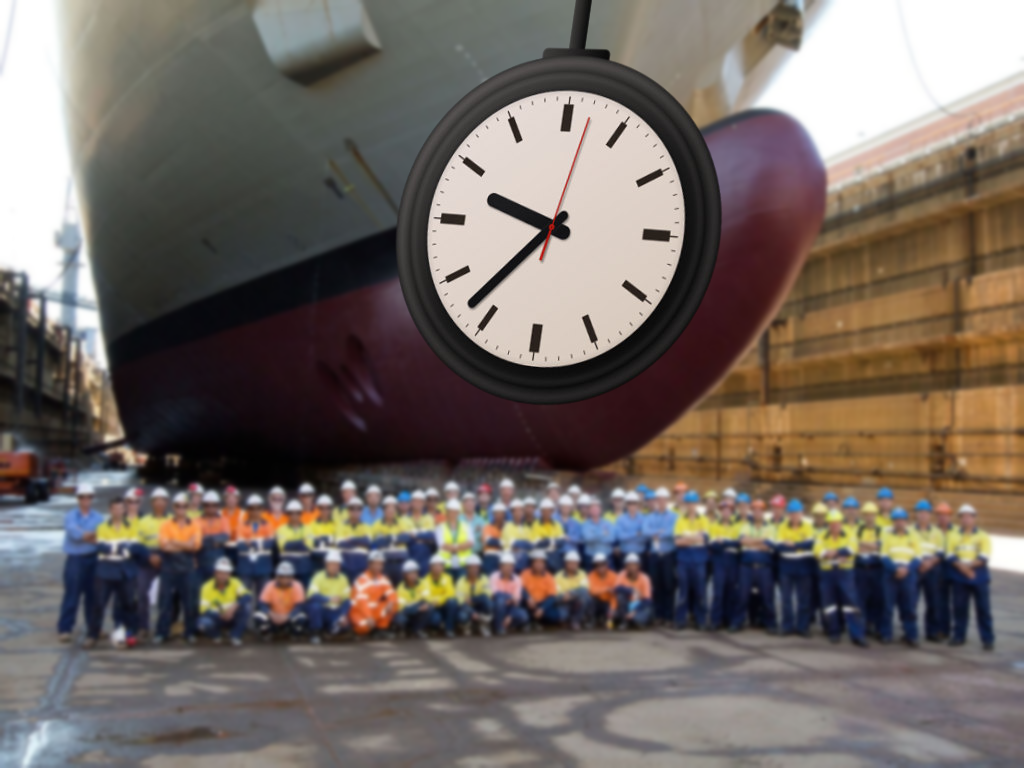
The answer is 9,37,02
